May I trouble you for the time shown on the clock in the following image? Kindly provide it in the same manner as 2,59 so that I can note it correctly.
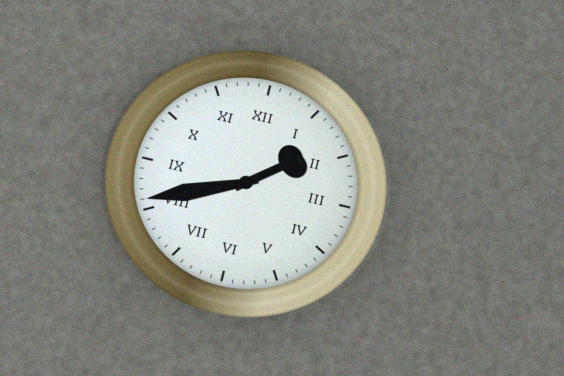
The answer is 1,41
